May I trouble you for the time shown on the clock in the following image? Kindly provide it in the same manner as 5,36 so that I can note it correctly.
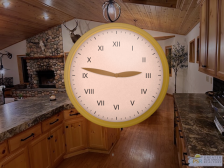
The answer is 2,47
